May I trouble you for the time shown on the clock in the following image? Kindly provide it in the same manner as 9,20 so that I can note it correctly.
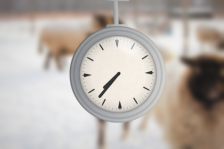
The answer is 7,37
